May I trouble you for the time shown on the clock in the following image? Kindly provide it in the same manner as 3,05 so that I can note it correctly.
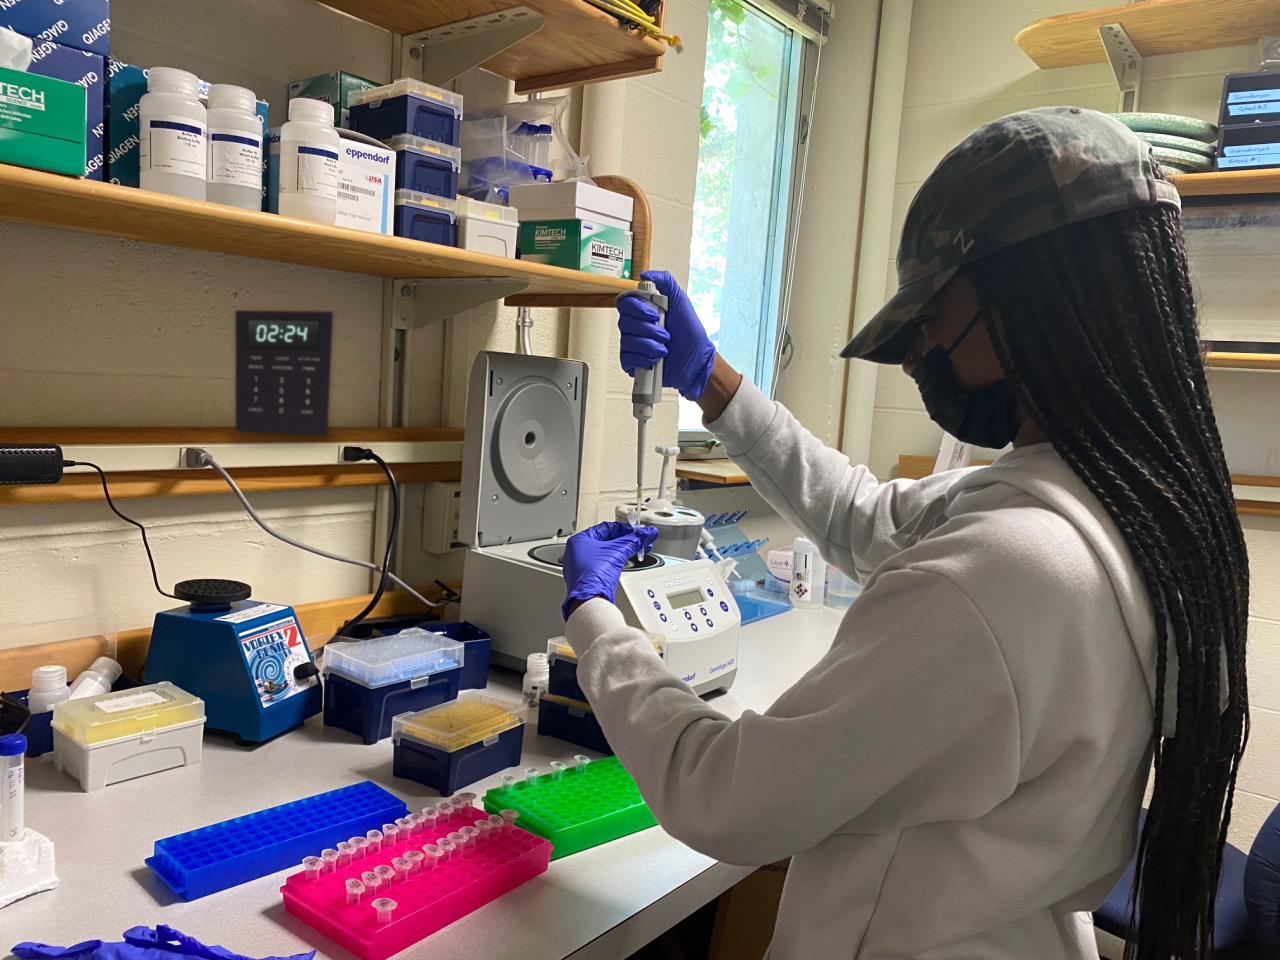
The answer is 2,24
